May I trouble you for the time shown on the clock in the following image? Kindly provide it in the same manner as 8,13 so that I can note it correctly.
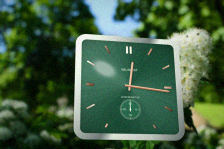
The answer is 12,16
